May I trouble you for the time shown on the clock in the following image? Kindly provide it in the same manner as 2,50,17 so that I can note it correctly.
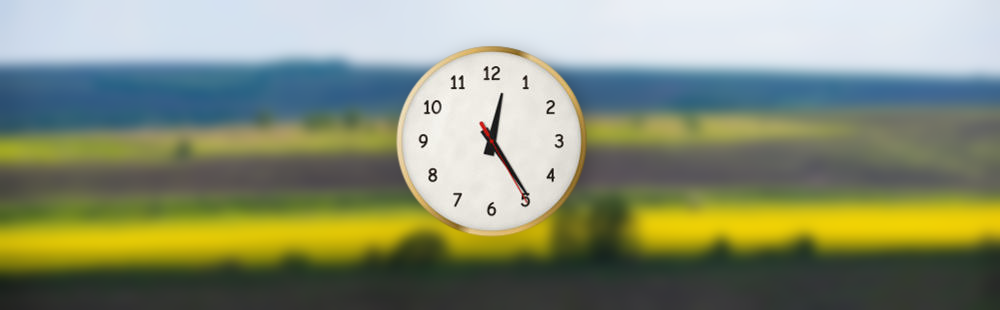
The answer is 12,24,25
